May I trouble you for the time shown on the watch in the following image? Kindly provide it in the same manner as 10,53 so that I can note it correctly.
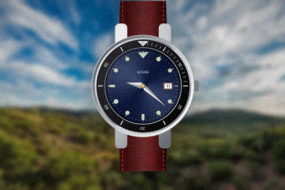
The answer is 9,22
